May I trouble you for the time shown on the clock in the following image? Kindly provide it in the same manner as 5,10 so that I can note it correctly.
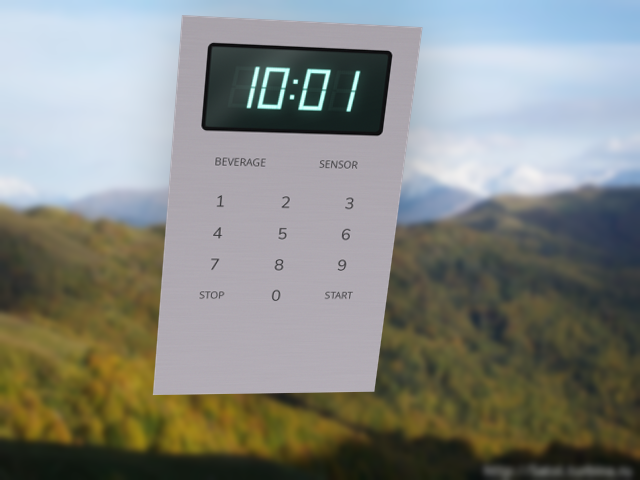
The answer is 10,01
